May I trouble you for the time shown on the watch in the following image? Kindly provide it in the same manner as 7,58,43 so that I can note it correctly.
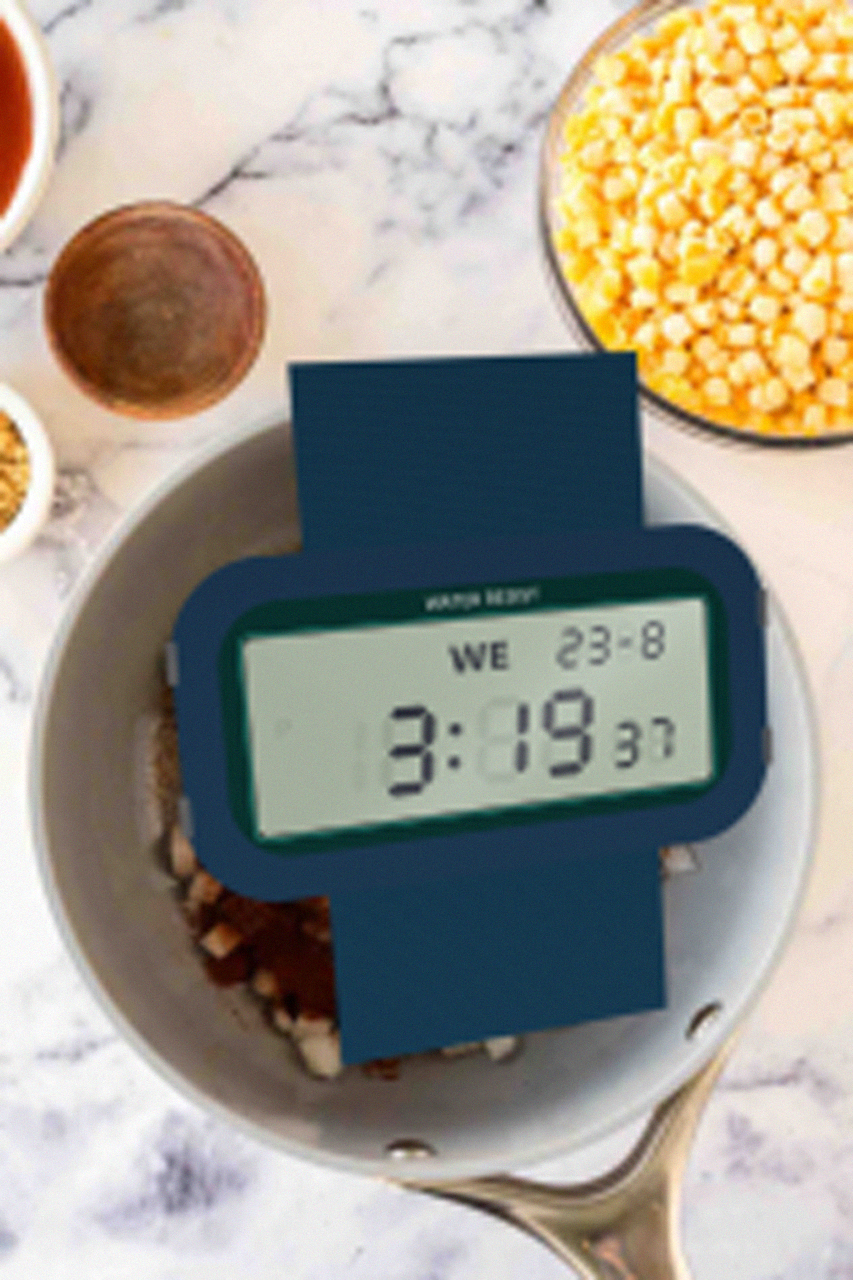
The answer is 3,19,37
